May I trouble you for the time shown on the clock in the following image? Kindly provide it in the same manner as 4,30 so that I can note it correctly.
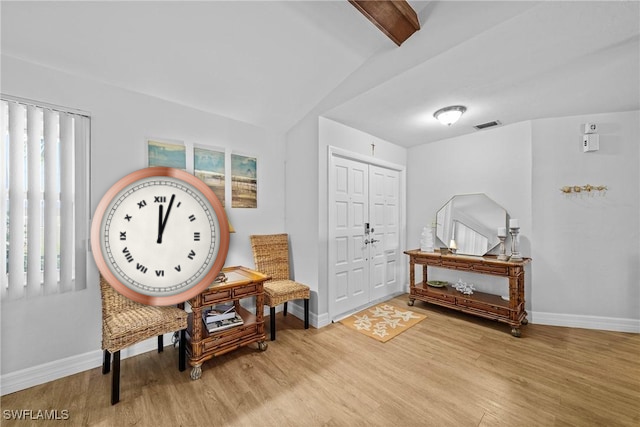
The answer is 12,03
